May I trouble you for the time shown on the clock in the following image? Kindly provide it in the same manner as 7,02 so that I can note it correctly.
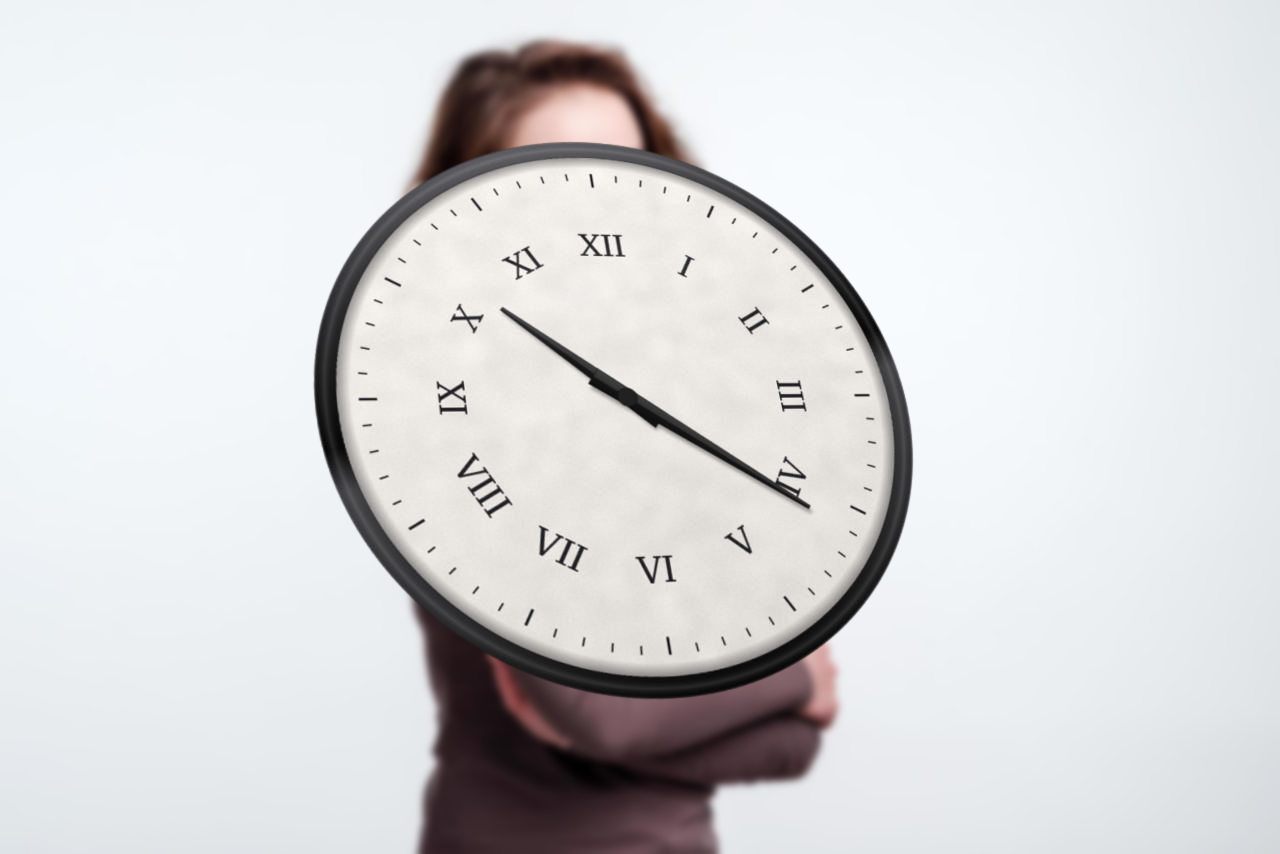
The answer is 10,21
